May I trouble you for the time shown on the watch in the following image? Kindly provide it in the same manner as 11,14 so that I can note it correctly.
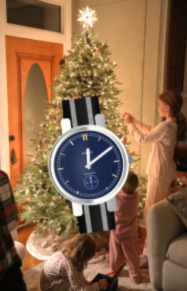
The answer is 12,10
